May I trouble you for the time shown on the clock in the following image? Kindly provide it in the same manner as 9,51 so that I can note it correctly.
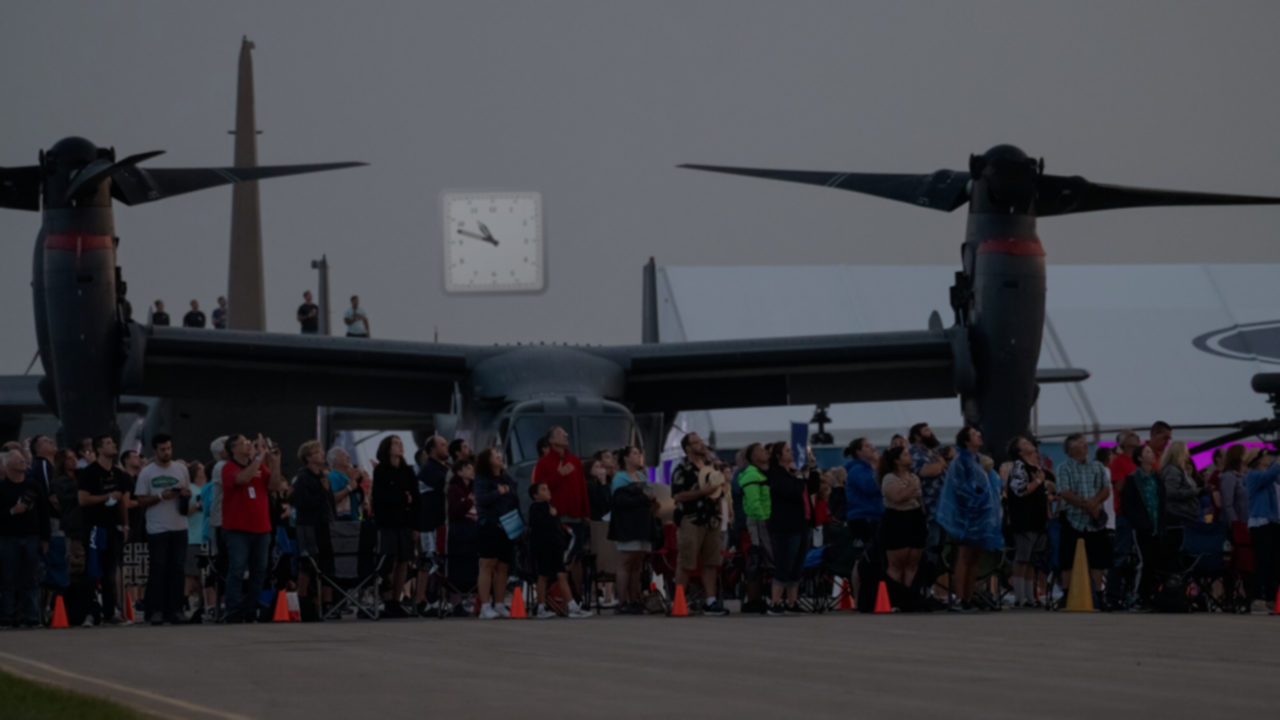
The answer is 10,48
